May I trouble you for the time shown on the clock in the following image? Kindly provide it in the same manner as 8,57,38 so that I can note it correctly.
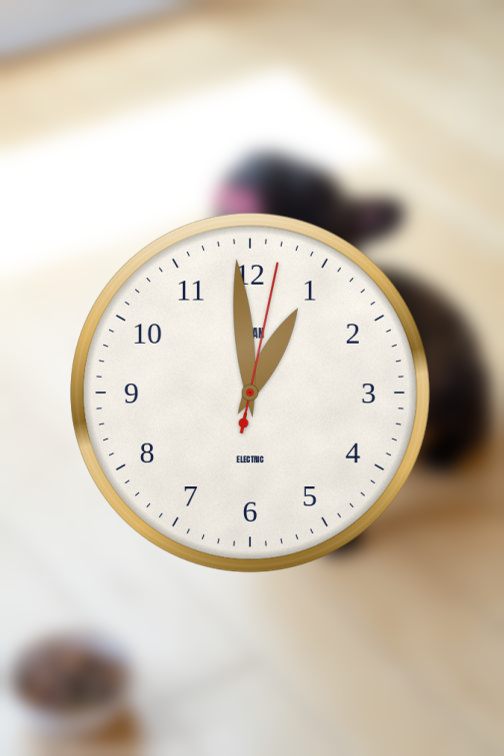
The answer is 12,59,02
